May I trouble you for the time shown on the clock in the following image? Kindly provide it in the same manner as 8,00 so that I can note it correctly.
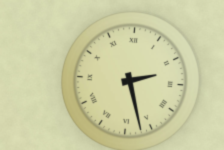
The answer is 2,27
